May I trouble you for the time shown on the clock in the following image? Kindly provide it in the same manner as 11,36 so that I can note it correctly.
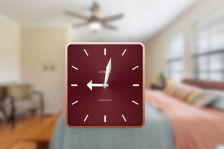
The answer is 9,02
